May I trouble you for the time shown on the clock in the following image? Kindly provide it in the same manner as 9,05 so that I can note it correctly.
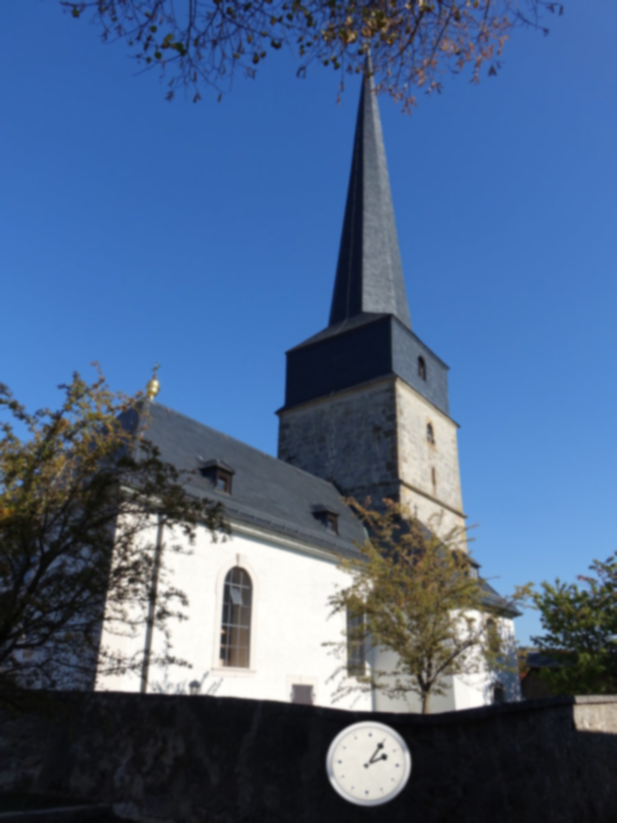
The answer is 2,05
